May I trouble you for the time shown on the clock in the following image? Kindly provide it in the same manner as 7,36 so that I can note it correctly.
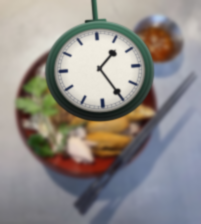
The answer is 1,25
